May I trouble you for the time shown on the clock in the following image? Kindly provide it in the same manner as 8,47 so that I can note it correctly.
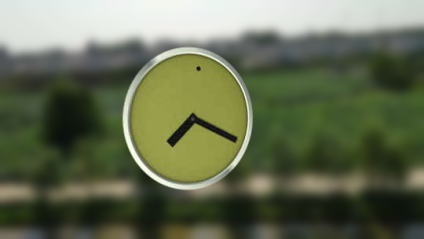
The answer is 7,18
